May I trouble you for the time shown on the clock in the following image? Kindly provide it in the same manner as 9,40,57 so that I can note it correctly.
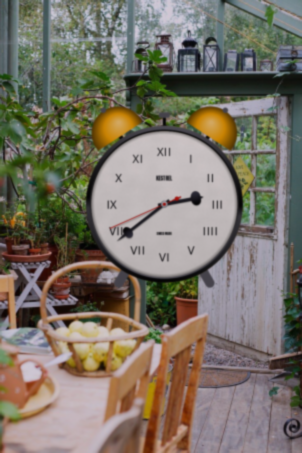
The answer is 2,38,41
